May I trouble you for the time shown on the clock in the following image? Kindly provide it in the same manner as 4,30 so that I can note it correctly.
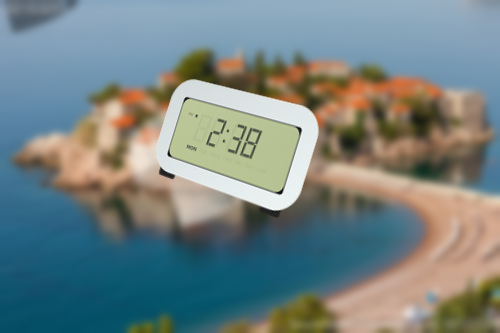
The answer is 2,38
